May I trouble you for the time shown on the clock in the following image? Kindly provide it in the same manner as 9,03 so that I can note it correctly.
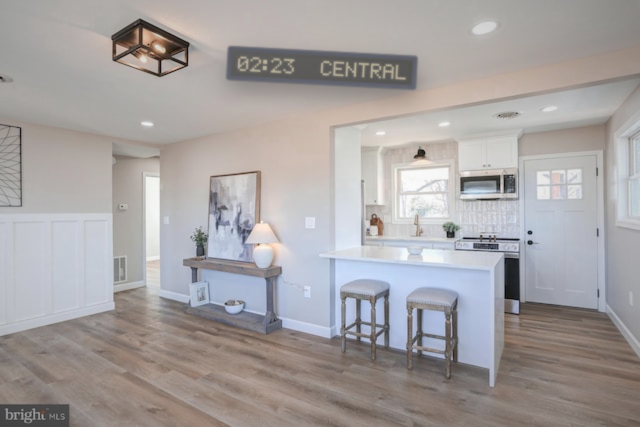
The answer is 2,23
